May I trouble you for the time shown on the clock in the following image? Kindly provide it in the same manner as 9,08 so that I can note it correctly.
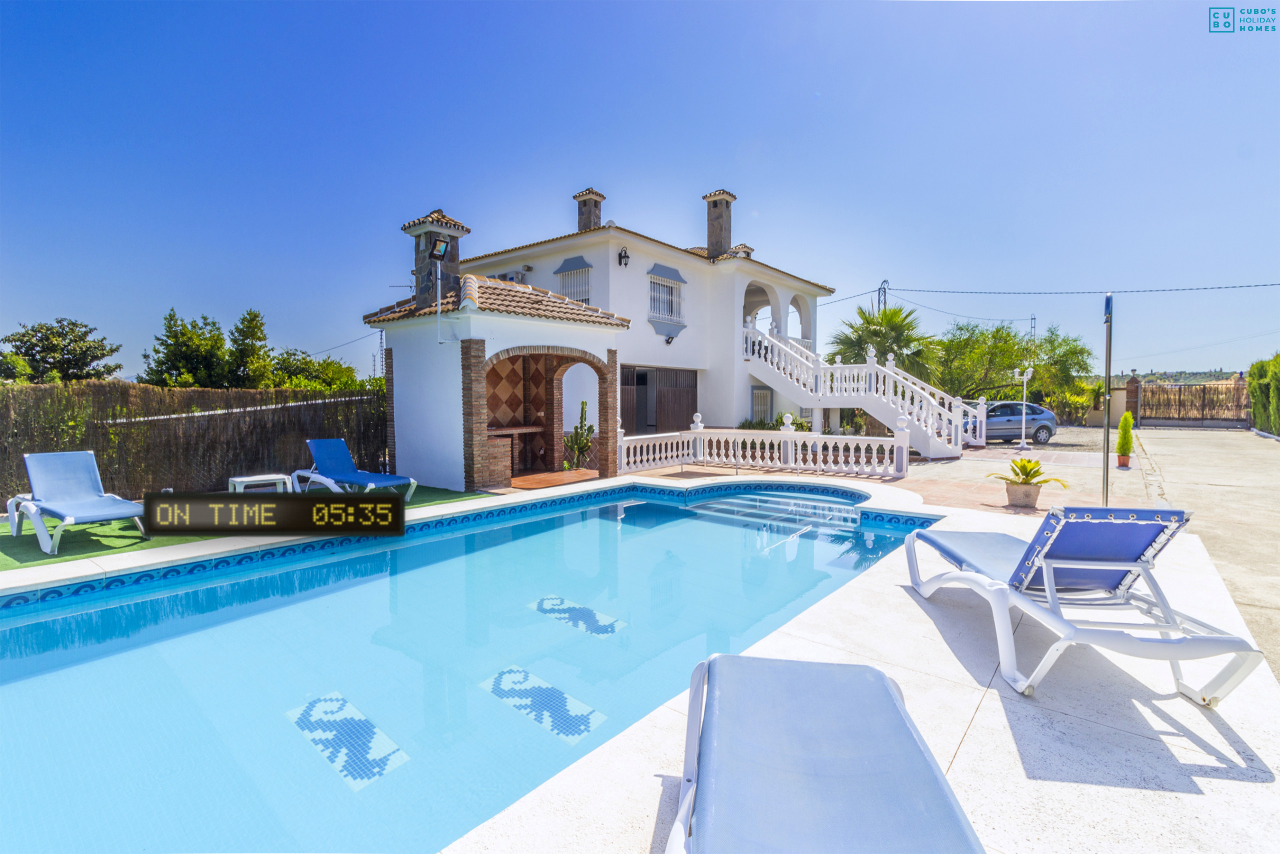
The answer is 5,35
